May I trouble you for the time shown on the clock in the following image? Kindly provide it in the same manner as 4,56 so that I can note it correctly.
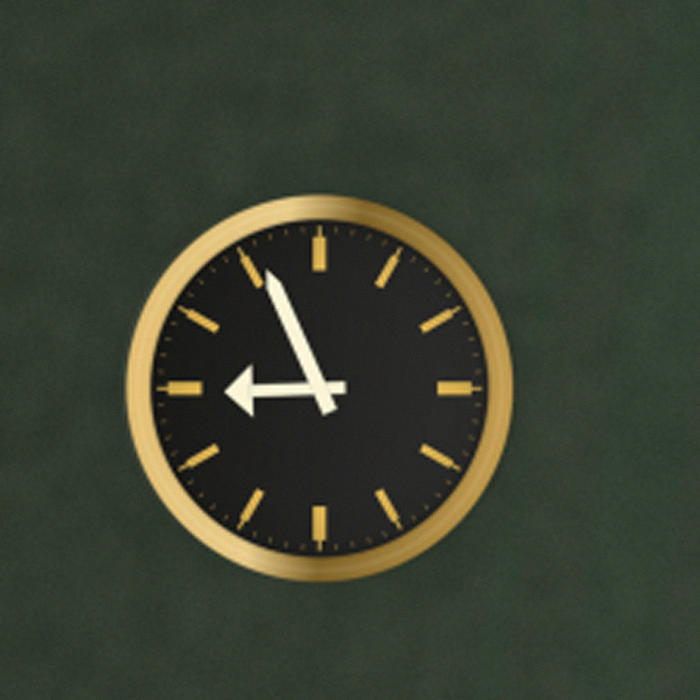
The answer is 8,56
